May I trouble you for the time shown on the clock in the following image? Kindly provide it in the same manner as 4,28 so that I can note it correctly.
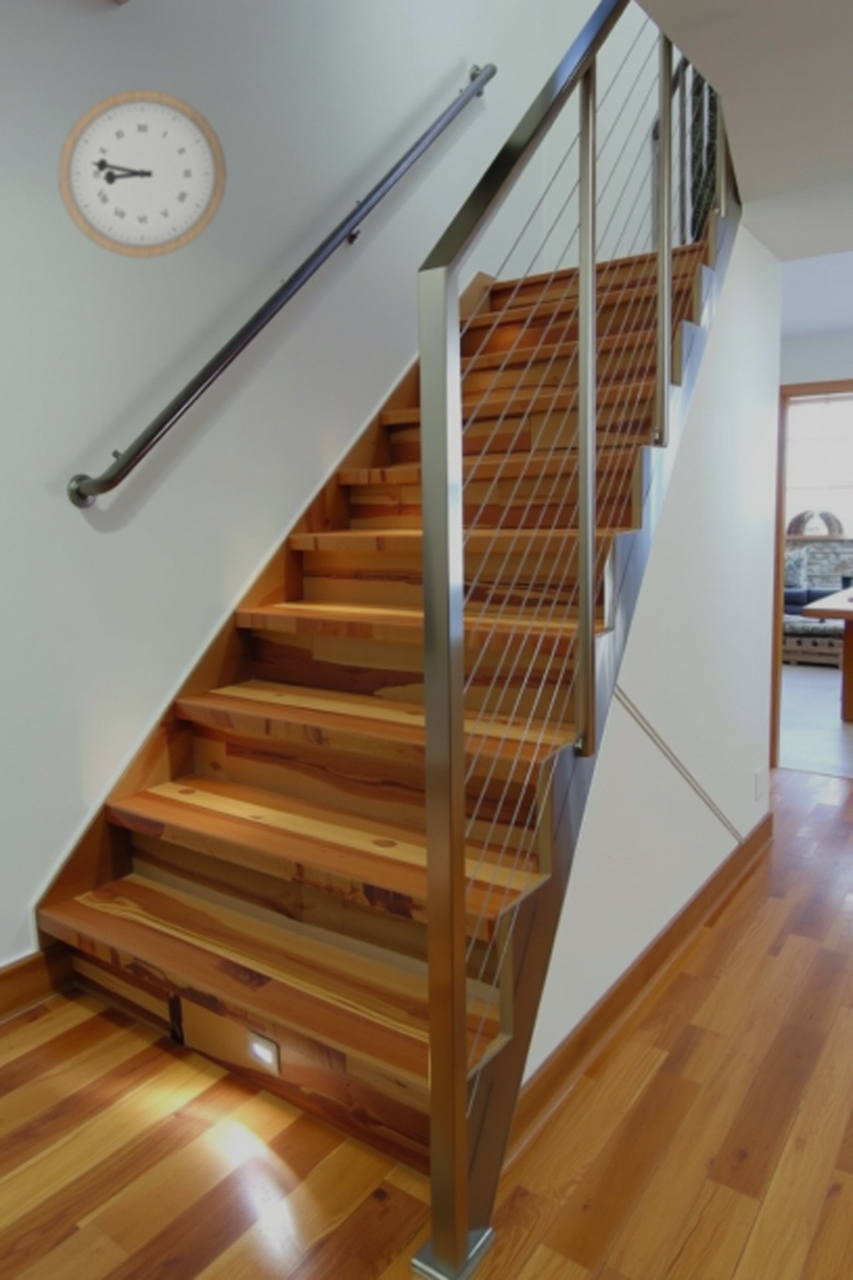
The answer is 8,47
